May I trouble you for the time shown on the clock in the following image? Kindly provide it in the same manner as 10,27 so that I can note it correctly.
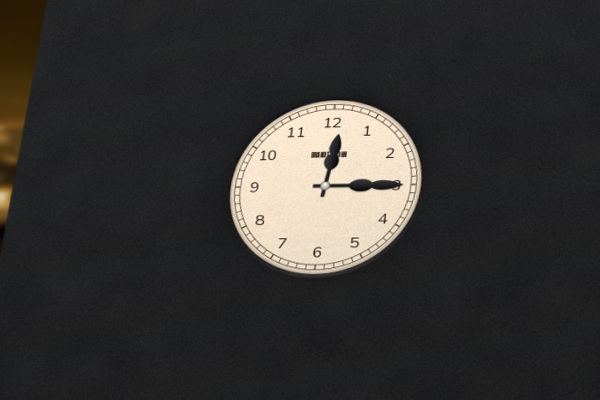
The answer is 12,15
